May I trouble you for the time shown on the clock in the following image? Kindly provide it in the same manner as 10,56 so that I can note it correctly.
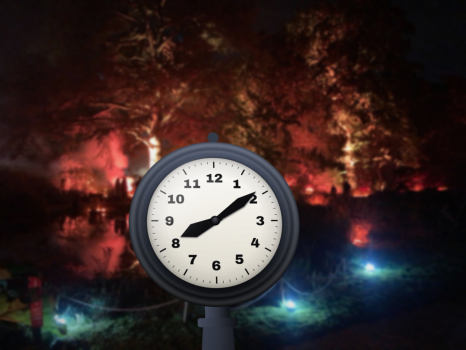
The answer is 8,09
